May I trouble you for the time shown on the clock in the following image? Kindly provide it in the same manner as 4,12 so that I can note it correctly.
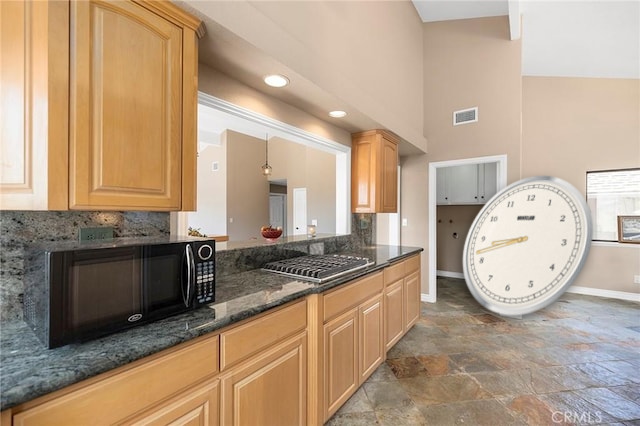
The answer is 8,42
